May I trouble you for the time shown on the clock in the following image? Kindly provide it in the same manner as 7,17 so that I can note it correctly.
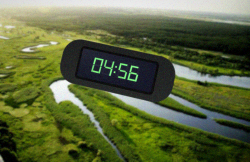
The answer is 4,56
